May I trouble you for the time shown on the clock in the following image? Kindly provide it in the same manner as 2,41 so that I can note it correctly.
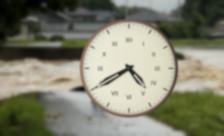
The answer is 4,40
